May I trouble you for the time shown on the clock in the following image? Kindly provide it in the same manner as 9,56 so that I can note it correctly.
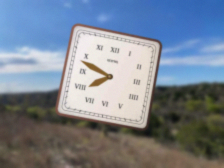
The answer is 7,48
